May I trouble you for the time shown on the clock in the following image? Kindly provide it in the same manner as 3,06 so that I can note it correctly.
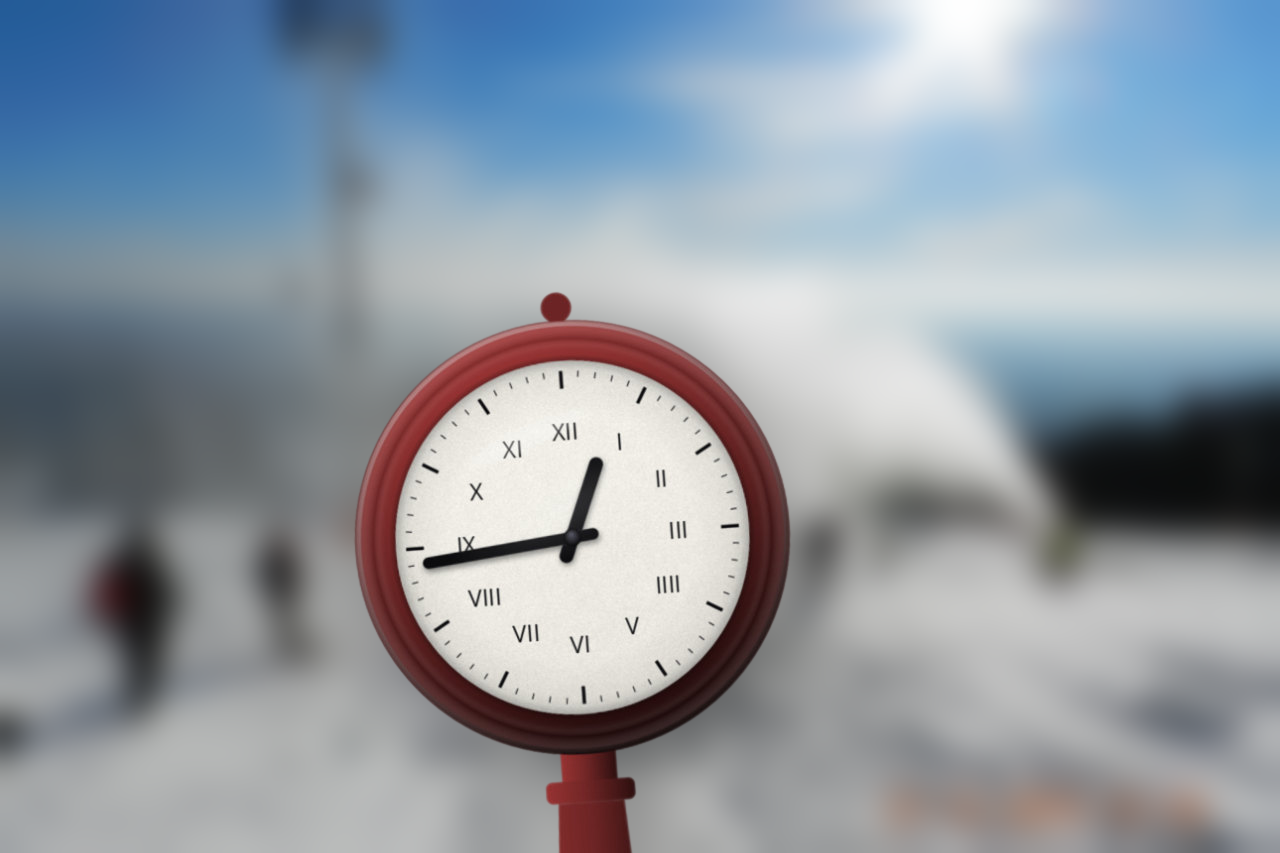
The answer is 12,44
